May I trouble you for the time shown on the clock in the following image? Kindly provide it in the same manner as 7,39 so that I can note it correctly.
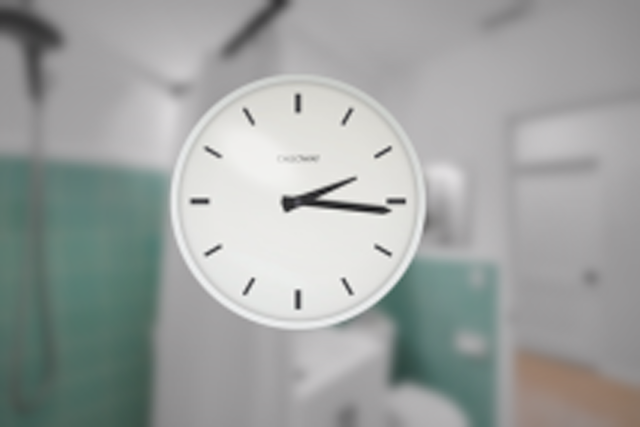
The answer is 2,16
